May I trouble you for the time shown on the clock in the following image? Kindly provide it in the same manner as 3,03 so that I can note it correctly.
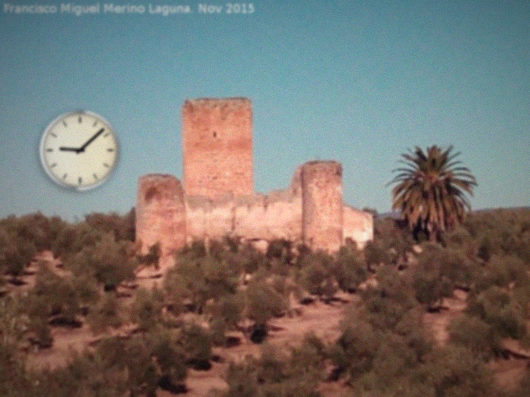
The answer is 9,08
